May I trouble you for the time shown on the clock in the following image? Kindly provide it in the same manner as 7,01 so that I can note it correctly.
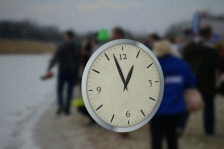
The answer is 12,57
